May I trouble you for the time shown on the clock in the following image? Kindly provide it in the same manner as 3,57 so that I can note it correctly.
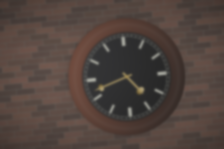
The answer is 4,42
